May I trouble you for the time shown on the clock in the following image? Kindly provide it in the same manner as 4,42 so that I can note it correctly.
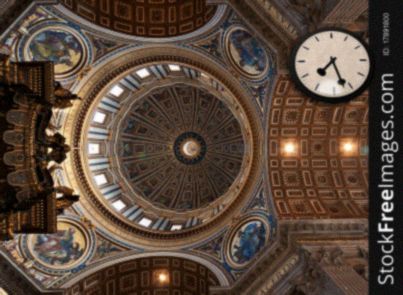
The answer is 7,27
